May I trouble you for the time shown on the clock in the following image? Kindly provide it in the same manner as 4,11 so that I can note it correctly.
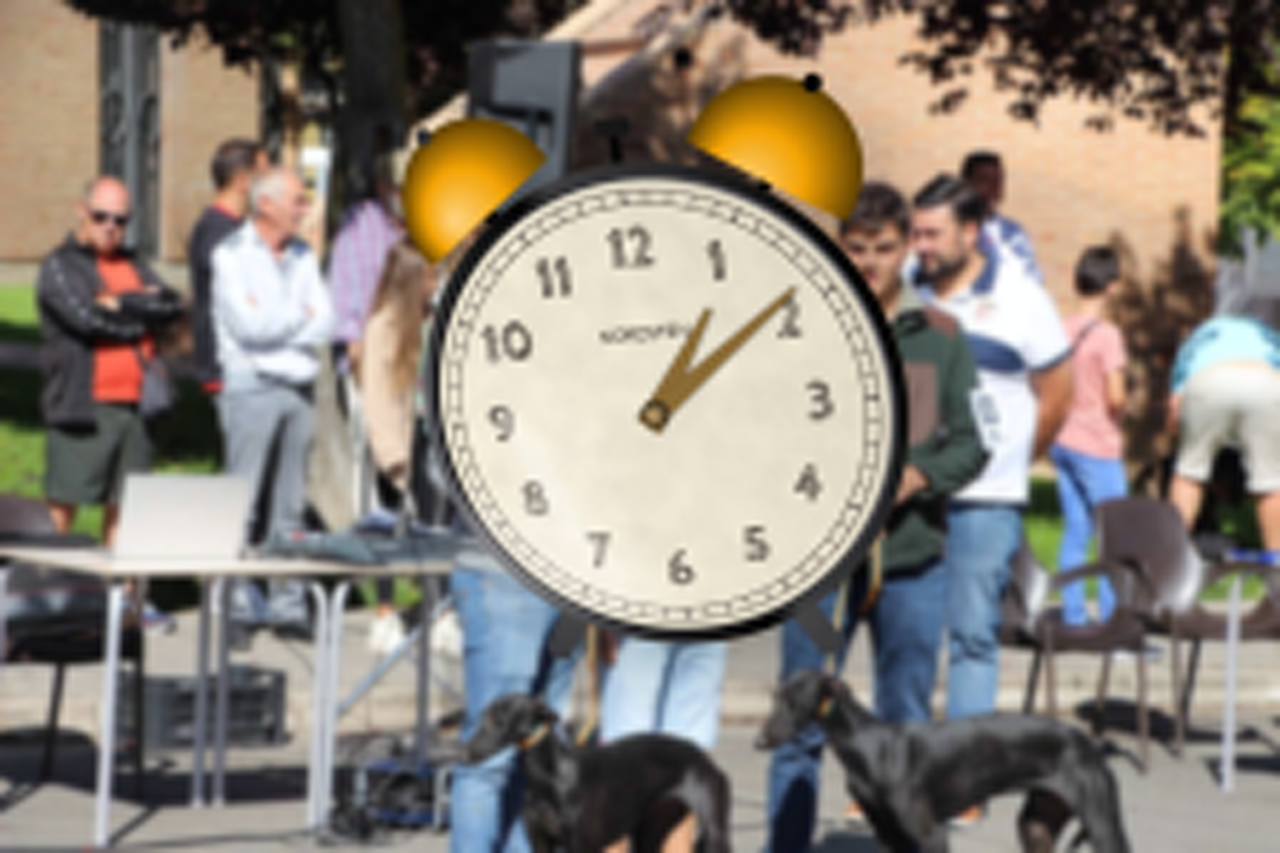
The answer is 1,09
